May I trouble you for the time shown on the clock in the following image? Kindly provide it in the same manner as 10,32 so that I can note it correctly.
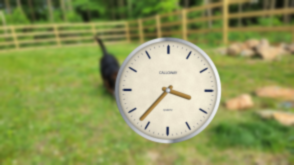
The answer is 3,37
